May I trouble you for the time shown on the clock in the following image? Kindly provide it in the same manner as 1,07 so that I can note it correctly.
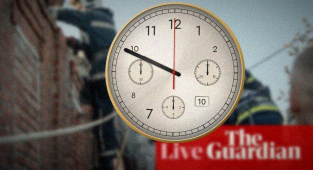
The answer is 9,49
